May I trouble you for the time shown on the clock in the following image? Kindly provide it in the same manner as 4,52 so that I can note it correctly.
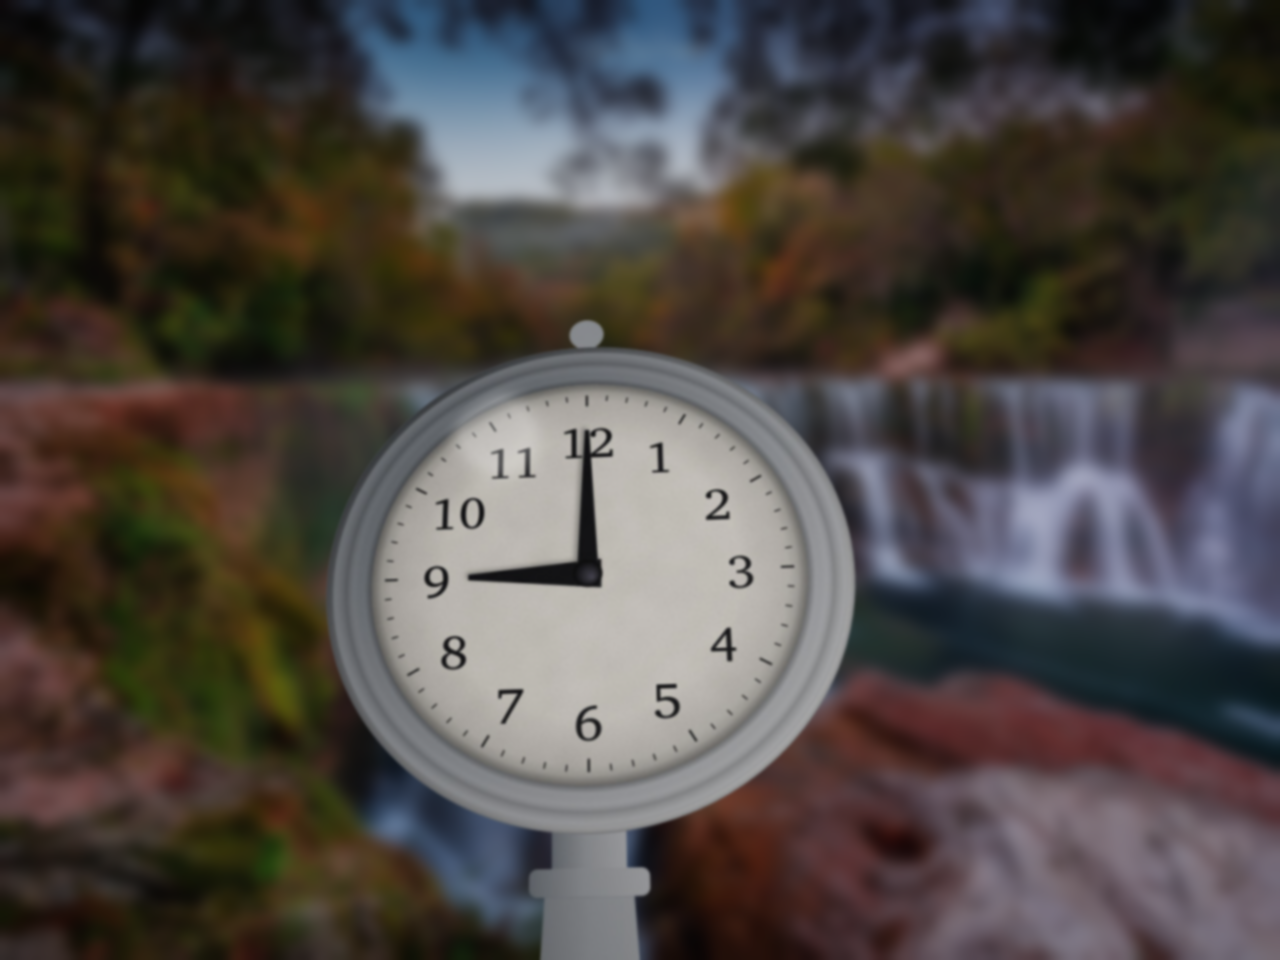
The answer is 9,00
